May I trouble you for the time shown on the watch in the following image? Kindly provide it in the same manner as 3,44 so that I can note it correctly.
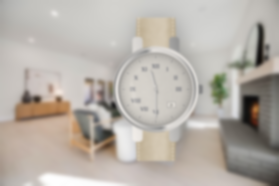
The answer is 11,30
